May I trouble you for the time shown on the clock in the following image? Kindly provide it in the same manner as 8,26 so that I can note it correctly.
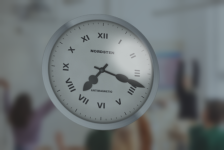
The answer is 7,18
